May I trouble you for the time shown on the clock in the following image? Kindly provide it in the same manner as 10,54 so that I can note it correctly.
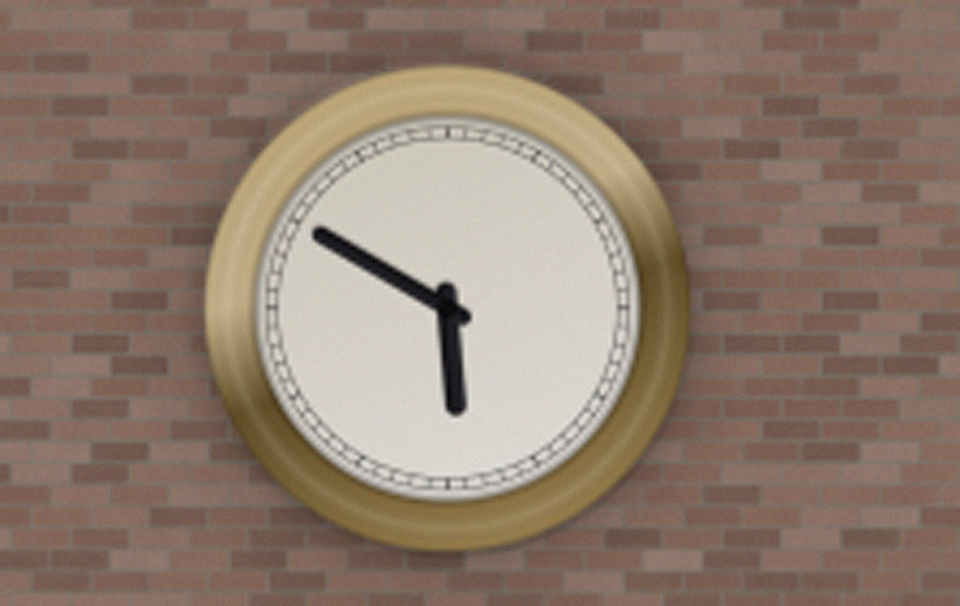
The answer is 5,50
